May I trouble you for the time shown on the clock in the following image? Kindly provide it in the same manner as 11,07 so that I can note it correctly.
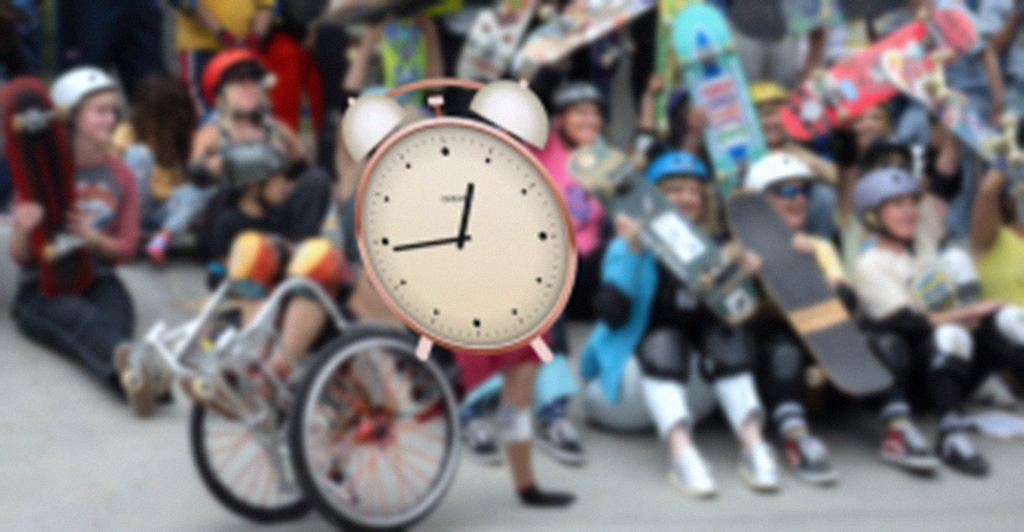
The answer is 12,44
